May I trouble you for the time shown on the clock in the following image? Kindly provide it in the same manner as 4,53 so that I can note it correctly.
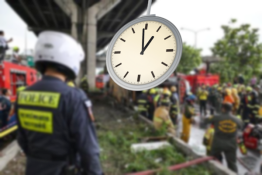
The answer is 12,59
